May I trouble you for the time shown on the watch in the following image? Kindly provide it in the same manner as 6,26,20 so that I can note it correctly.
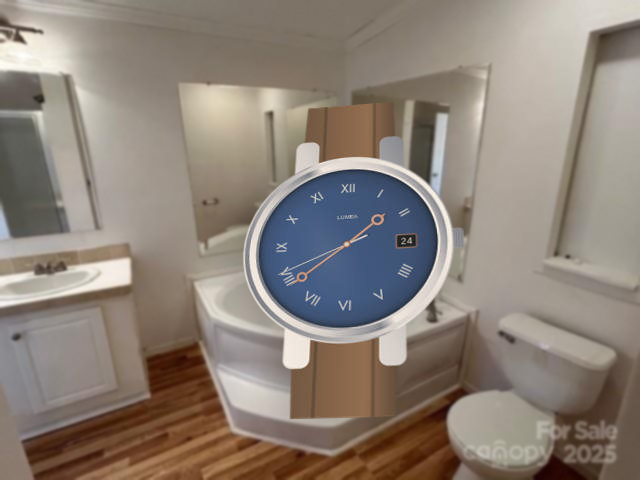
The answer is 1,38,41
